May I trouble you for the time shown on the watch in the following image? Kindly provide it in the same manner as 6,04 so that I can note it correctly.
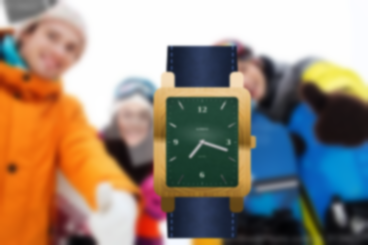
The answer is 7,18
